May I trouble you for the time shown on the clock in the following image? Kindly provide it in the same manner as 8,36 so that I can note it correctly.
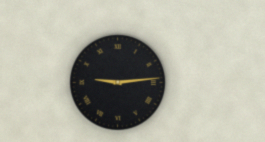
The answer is 9,14
